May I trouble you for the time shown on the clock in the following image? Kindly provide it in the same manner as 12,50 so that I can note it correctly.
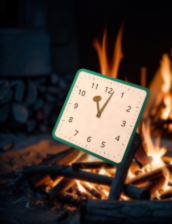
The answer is 11,02
